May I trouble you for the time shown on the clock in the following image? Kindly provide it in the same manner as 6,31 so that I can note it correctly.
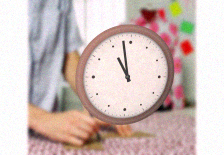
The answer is 10,58
